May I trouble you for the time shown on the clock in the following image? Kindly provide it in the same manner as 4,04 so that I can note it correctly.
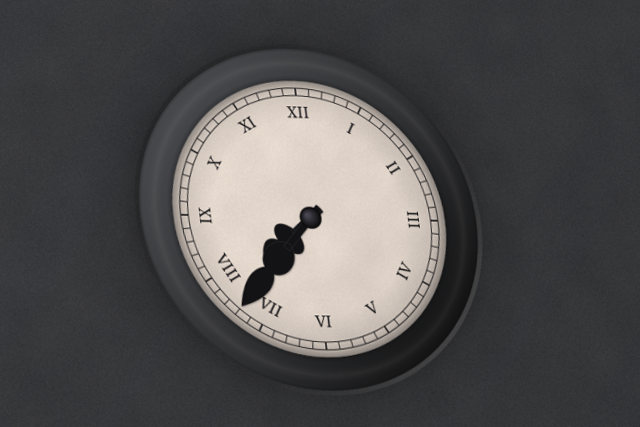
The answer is 7,37
